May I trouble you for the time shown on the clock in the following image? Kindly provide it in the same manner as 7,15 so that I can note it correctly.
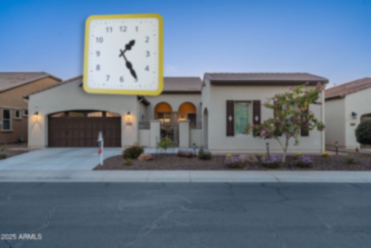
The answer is 1,25
